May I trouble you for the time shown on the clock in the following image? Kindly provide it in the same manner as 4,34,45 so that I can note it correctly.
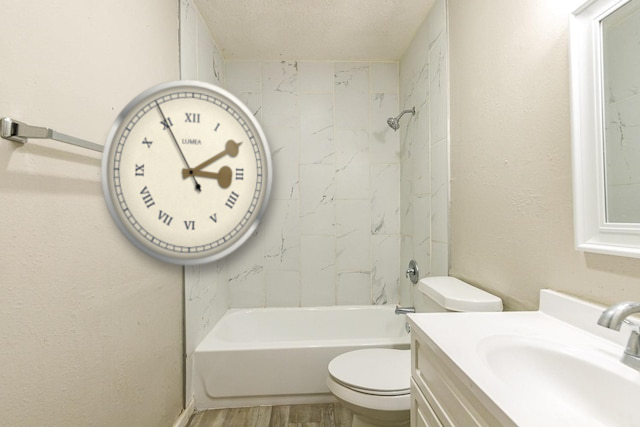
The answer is 3,09,55
